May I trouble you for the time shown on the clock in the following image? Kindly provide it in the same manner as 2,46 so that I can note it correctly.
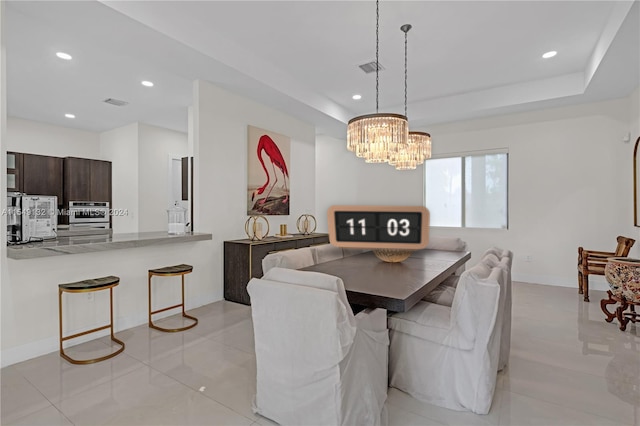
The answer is 11,03
